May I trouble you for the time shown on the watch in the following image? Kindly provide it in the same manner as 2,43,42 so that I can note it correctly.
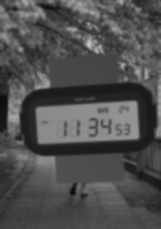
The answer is 11,34,53
